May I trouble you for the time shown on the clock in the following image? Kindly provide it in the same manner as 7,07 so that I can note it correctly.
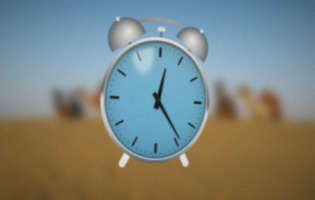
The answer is 12,24
